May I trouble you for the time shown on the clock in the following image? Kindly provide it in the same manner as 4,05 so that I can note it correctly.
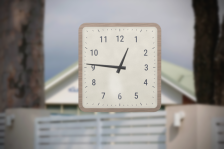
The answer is 12,46
